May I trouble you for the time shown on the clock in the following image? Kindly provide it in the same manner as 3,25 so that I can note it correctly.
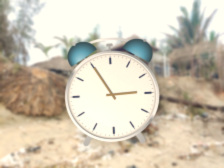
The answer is 2,55
